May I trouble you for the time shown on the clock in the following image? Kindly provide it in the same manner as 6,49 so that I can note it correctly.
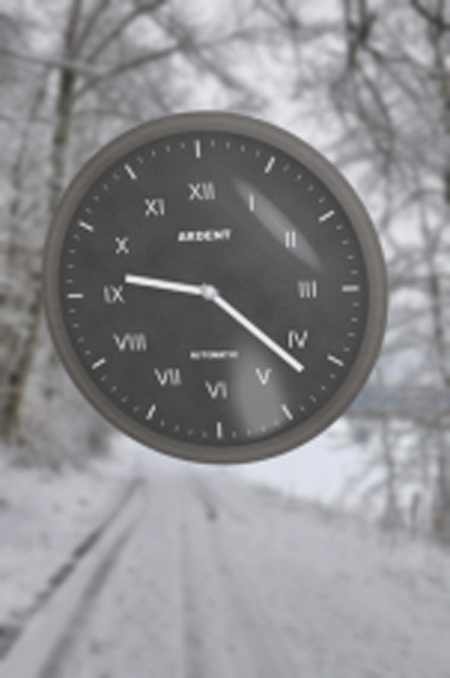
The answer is 9,22
